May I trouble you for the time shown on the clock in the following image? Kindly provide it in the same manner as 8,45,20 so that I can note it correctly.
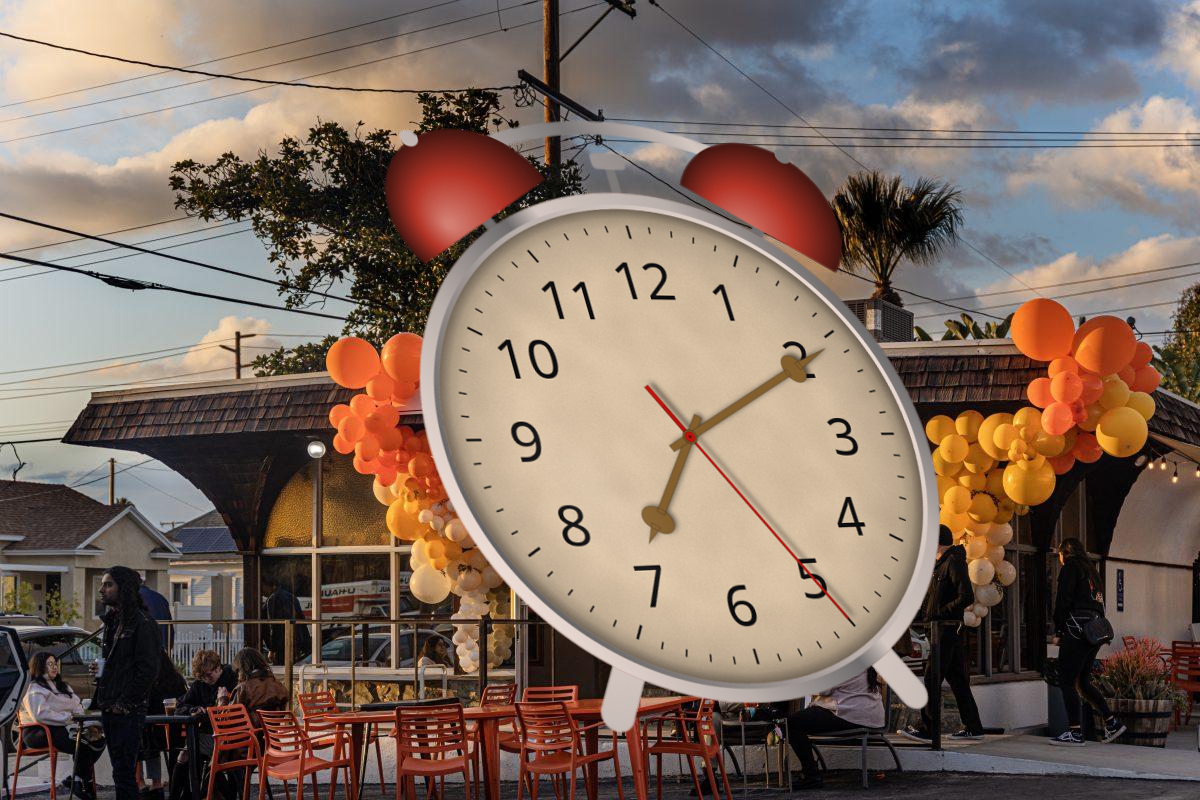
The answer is 7,10,25
